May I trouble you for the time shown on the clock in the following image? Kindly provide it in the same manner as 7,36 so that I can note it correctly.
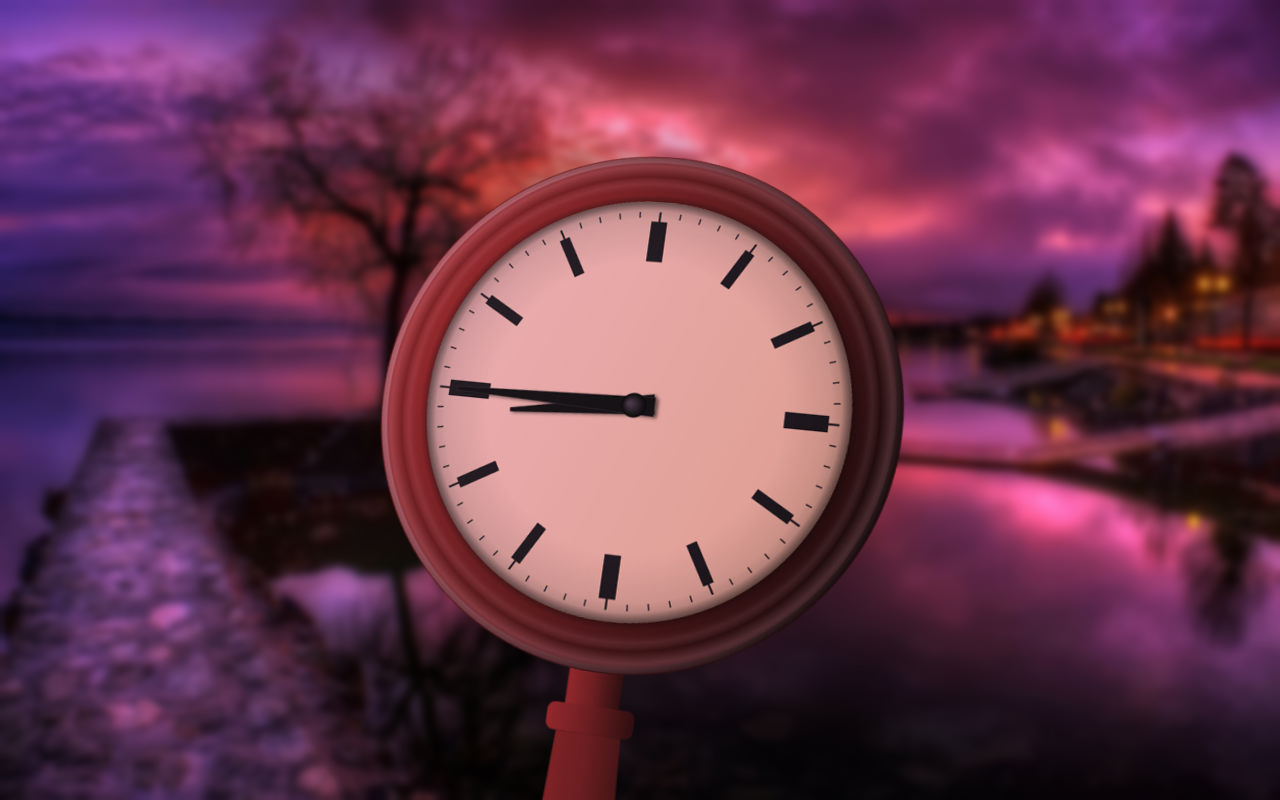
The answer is 8,45
